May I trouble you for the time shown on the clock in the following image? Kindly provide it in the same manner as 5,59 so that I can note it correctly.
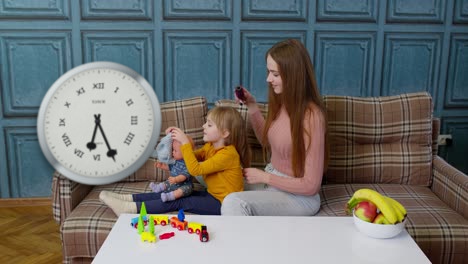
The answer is 6,26
